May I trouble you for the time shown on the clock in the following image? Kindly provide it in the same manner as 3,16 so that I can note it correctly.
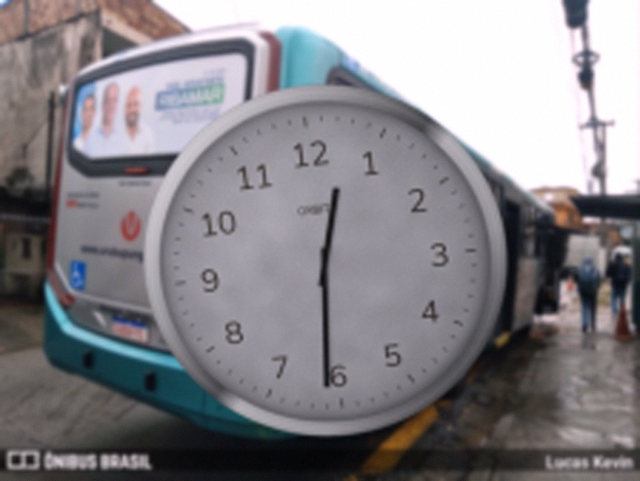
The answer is 12,31
